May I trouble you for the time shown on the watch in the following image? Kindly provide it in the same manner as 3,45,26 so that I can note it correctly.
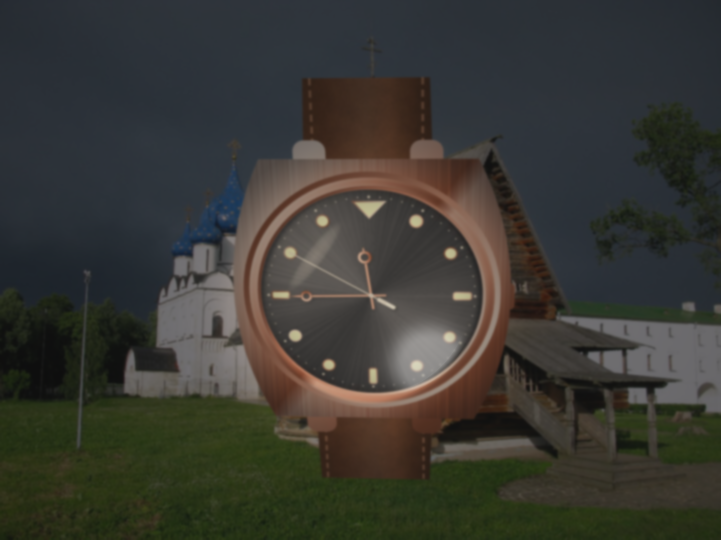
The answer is 11,44,50
